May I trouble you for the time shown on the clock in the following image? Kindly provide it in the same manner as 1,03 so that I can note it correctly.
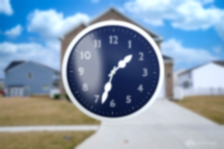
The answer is 1,33
